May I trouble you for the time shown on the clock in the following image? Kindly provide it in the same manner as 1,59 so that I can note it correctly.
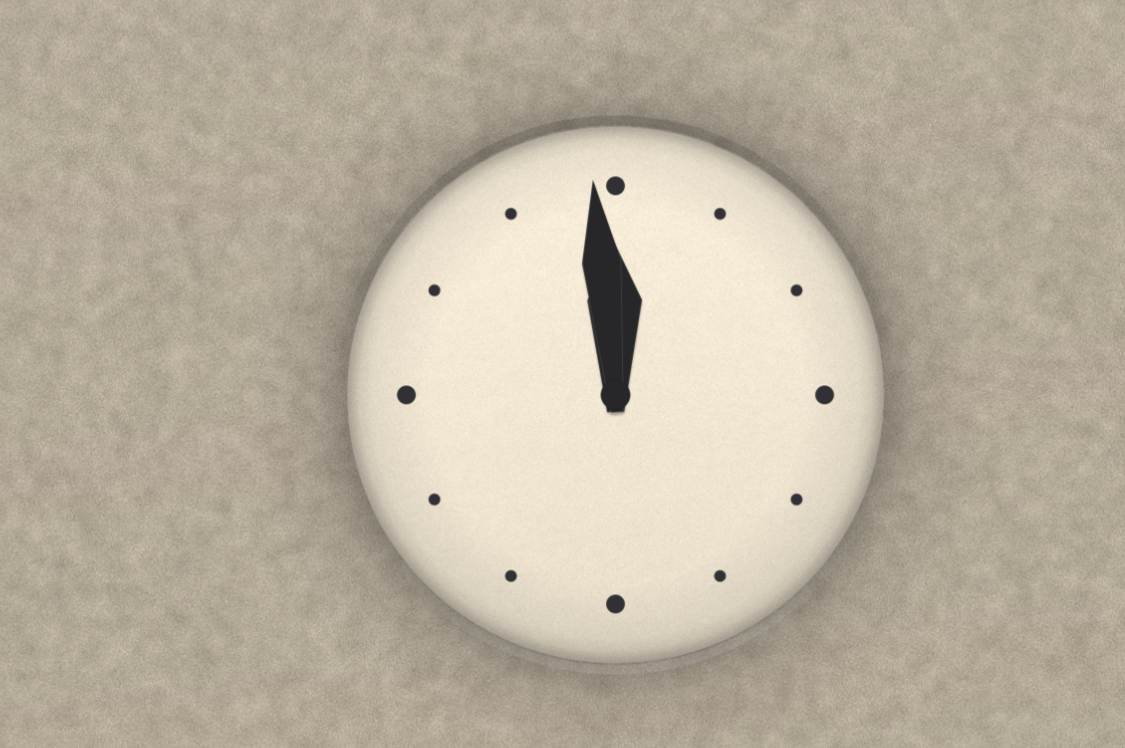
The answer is 11,59
